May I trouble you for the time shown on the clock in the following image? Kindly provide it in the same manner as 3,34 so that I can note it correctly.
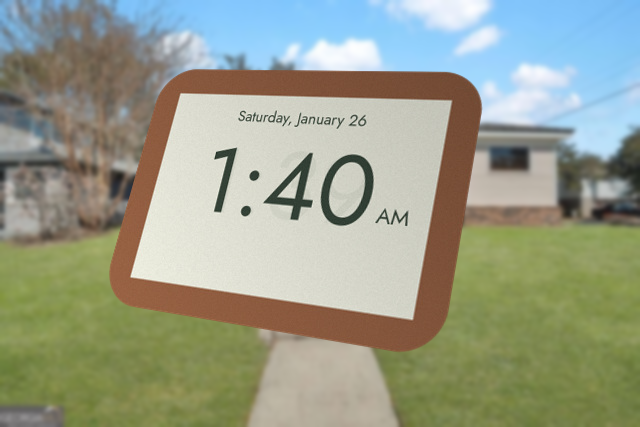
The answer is 1,40
